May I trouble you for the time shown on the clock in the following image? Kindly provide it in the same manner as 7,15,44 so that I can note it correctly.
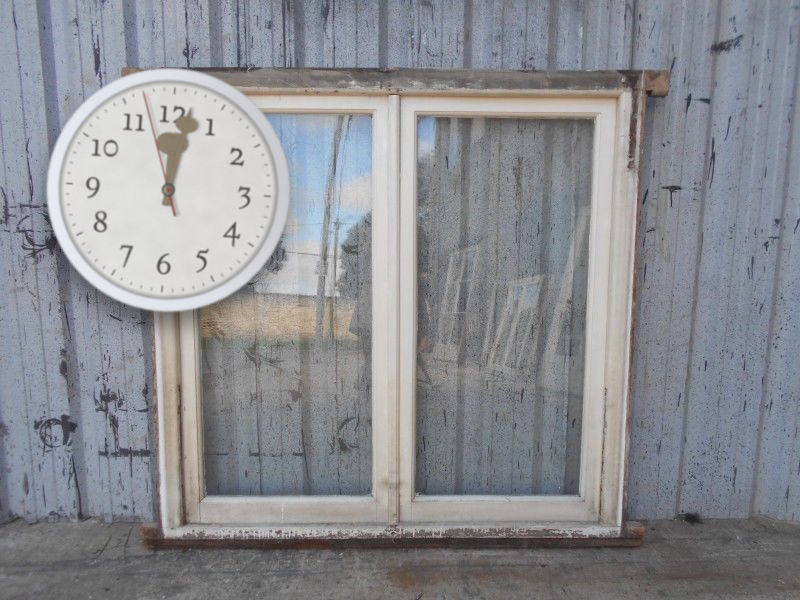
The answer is 12,01,57
